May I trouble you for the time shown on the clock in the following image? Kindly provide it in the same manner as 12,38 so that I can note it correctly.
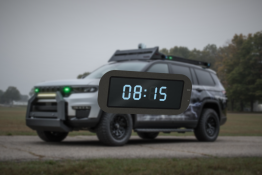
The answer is 8,15
